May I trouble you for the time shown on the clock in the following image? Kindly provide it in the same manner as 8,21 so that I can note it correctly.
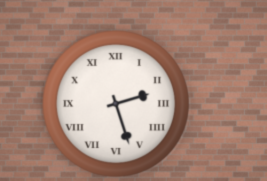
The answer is 2,27
